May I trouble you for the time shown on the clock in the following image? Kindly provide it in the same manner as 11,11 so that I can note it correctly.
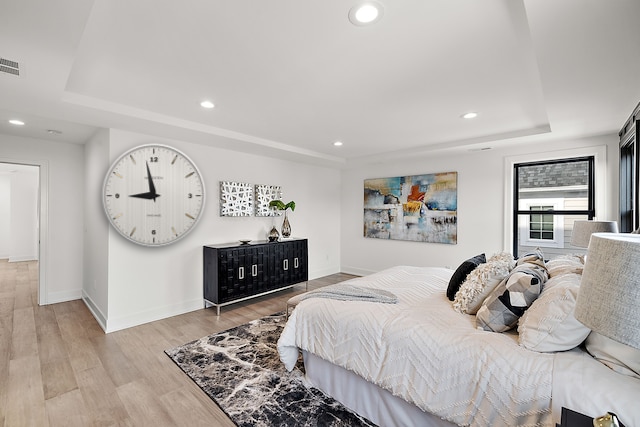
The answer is 8,58
